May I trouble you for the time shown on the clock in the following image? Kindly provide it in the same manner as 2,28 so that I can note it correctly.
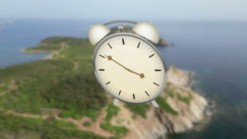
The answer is 3,51
